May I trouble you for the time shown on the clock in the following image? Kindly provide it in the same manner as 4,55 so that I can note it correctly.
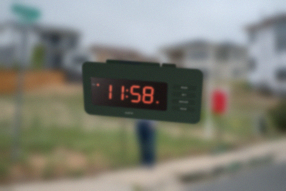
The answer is 11,58
